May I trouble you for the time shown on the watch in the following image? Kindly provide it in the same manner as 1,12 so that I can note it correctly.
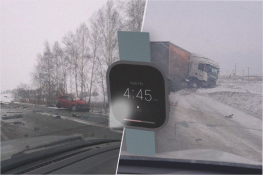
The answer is 4,45
